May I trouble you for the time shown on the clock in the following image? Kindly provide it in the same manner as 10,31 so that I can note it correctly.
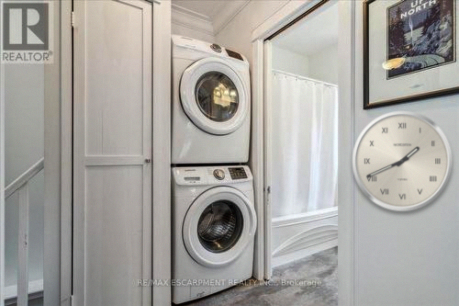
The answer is 1,41
